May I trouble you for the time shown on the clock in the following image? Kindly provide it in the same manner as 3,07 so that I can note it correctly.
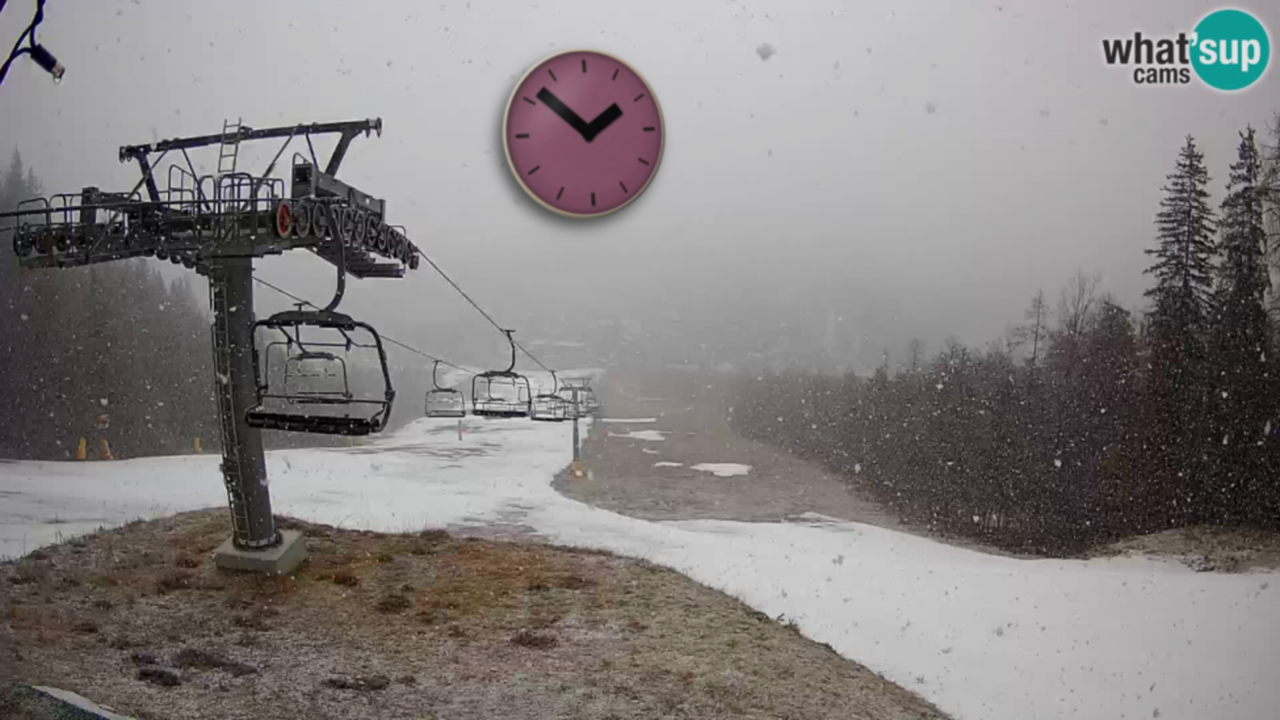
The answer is 1,52
